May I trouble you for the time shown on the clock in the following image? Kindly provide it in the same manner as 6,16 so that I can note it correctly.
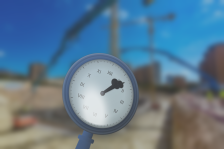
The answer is 1,07
